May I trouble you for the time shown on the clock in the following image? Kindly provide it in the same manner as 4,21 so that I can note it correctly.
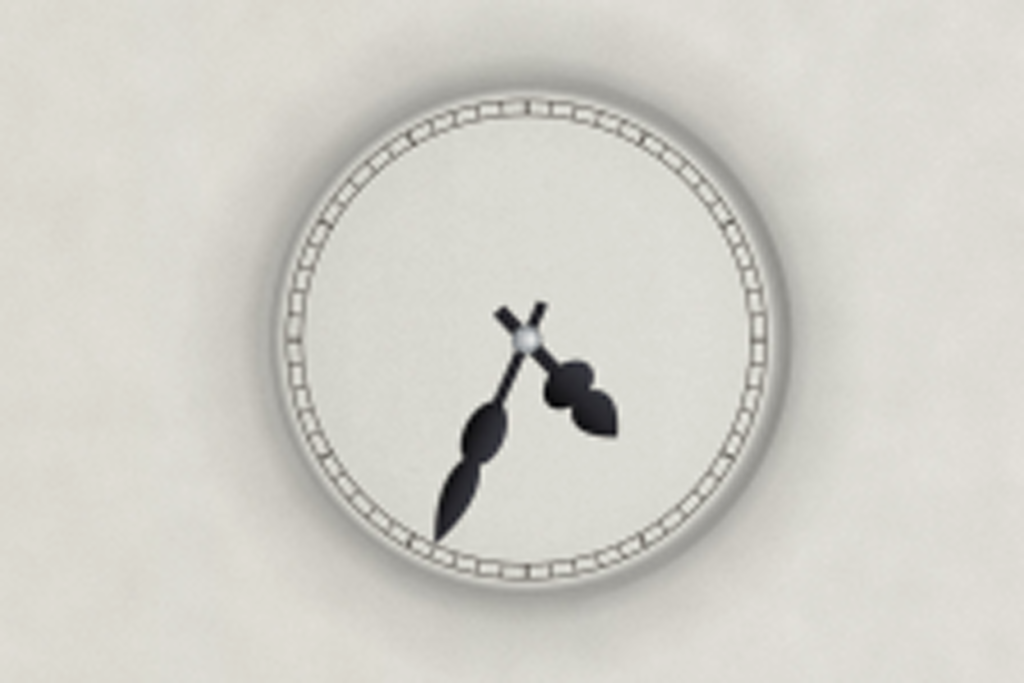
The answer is 4,34
